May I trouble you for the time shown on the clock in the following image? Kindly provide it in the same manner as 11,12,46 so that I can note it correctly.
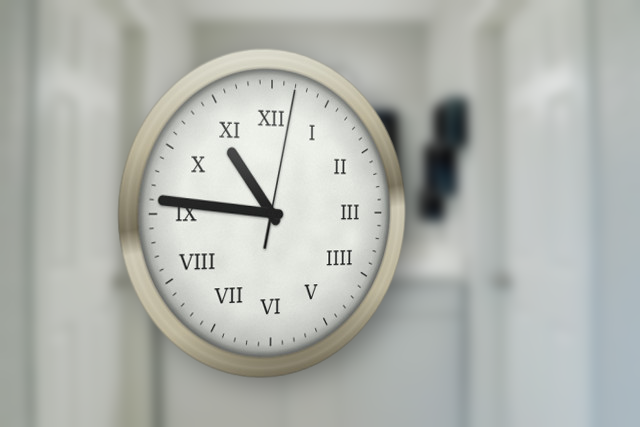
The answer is 10,46,02
